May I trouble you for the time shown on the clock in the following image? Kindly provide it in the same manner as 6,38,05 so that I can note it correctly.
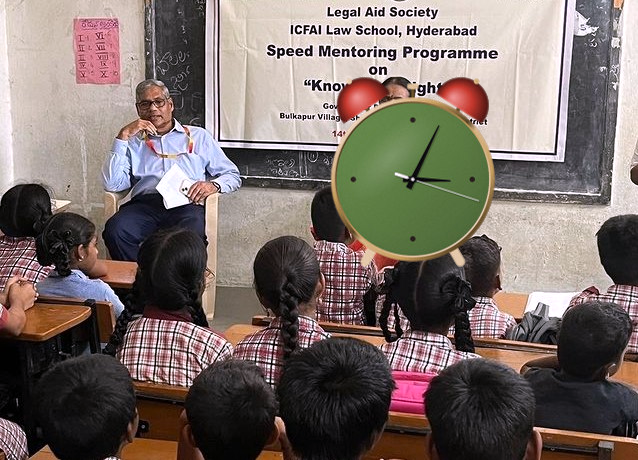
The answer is 3,04,18
